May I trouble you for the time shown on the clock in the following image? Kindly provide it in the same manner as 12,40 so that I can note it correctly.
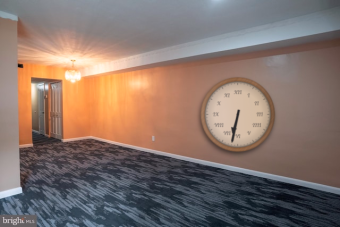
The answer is 6,32
